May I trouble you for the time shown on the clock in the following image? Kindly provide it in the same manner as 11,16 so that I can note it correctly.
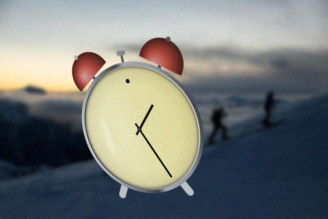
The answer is 1,26
